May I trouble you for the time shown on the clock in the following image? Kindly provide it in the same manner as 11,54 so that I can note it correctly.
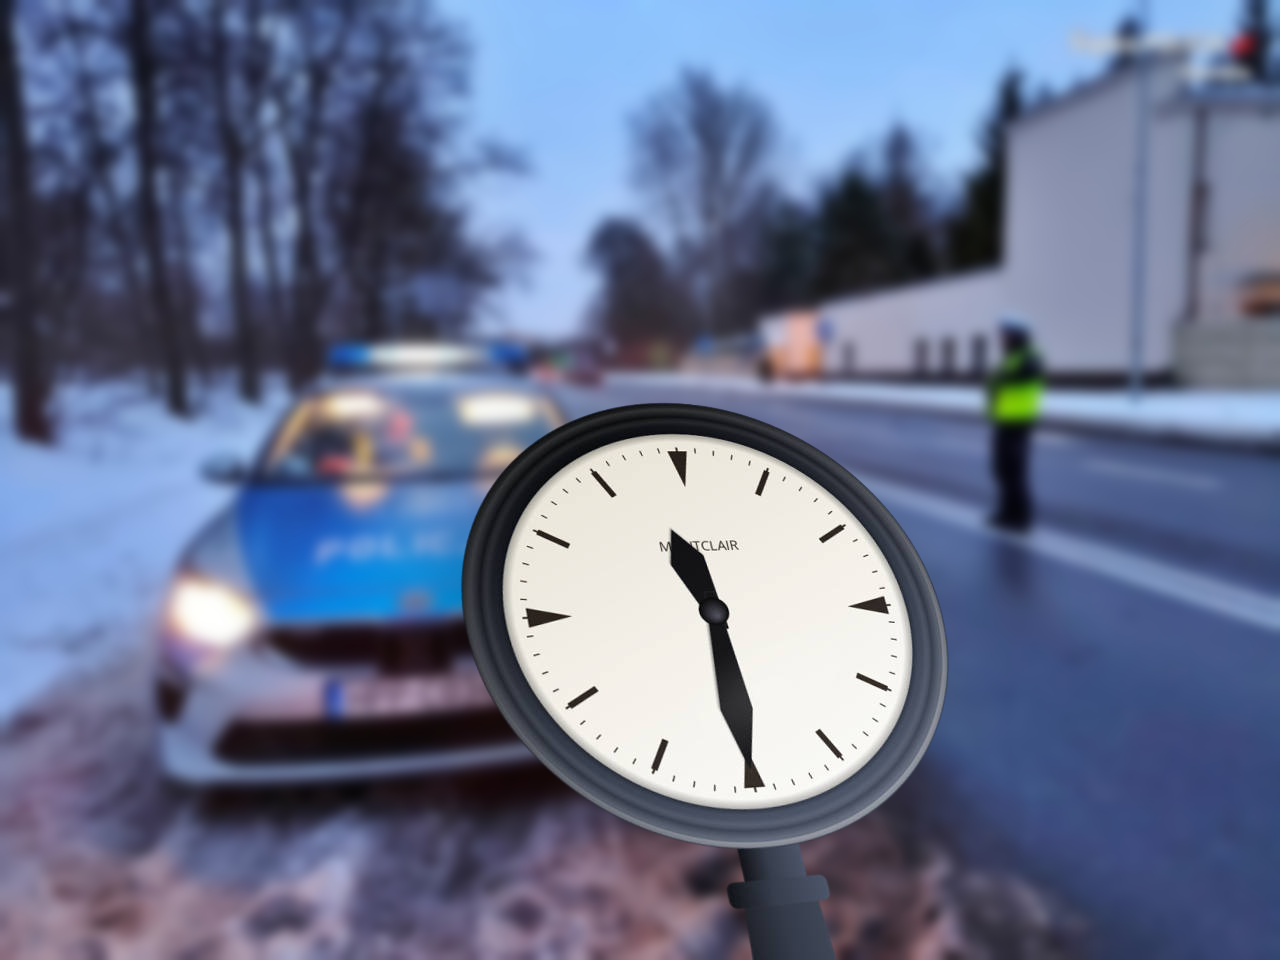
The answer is 11,30
